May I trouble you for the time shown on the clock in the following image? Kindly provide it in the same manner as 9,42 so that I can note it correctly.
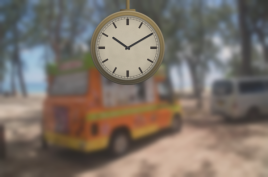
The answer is 10,10
